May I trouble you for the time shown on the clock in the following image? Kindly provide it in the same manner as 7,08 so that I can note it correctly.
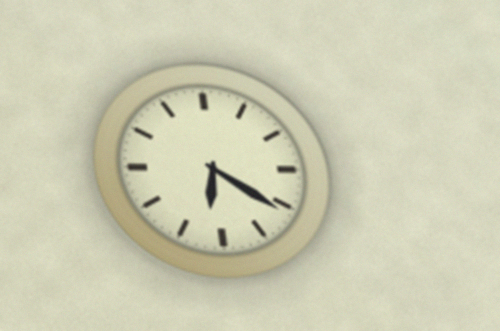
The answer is 6,21
